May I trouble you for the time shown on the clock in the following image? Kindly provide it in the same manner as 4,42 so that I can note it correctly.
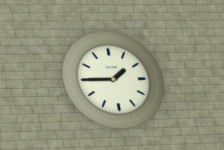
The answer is 1,45
